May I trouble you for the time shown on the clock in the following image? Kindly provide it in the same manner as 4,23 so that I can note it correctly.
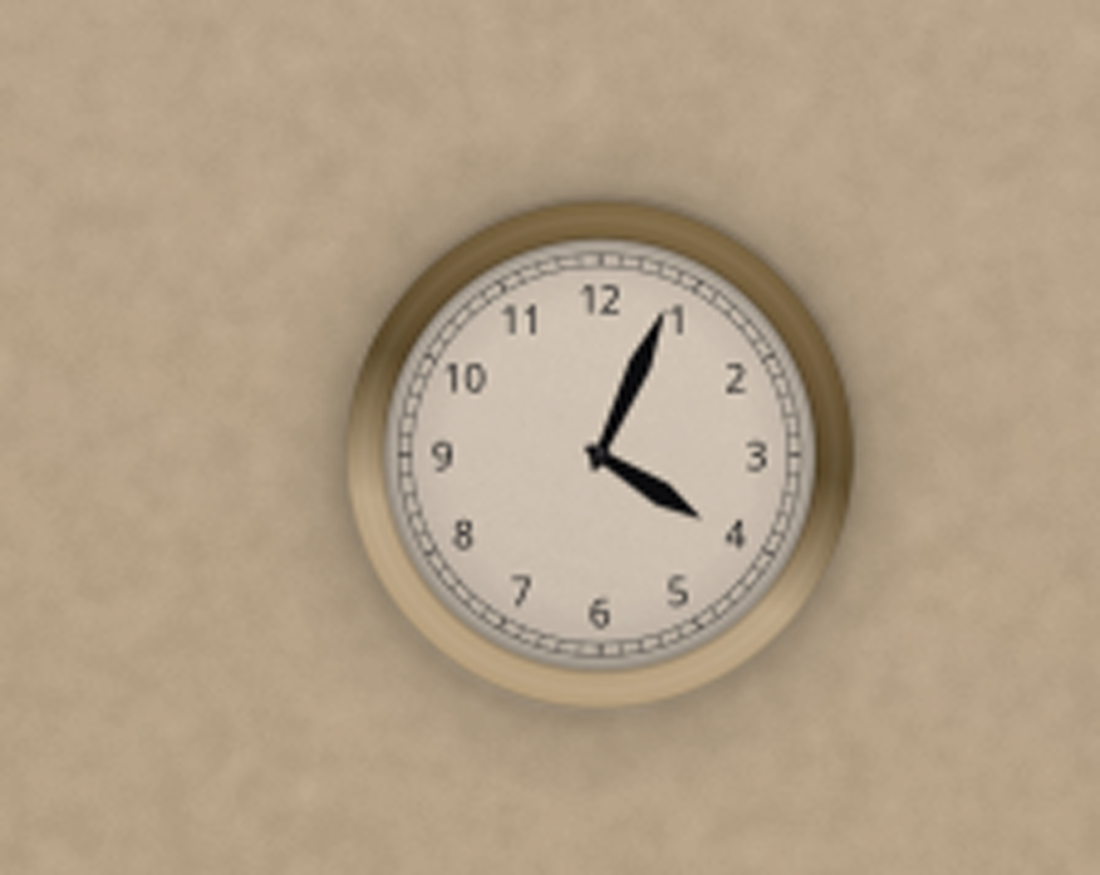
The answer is 4,04
